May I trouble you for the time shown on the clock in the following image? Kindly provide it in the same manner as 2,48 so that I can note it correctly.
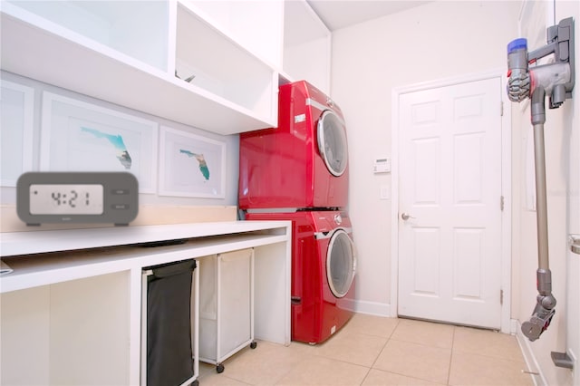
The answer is 4,21
